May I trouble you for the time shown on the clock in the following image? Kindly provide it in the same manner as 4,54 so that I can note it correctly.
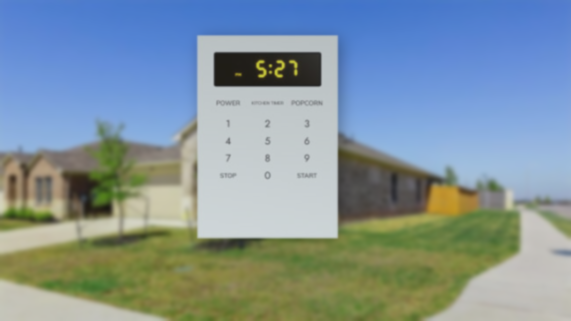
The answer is 5,27
